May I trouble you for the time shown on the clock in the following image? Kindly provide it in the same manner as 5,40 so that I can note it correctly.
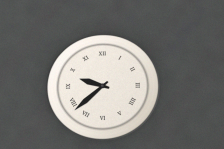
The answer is 9,38
